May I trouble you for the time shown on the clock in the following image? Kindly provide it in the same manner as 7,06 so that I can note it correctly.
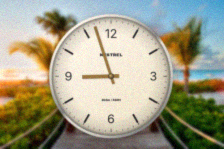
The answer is 8,57
